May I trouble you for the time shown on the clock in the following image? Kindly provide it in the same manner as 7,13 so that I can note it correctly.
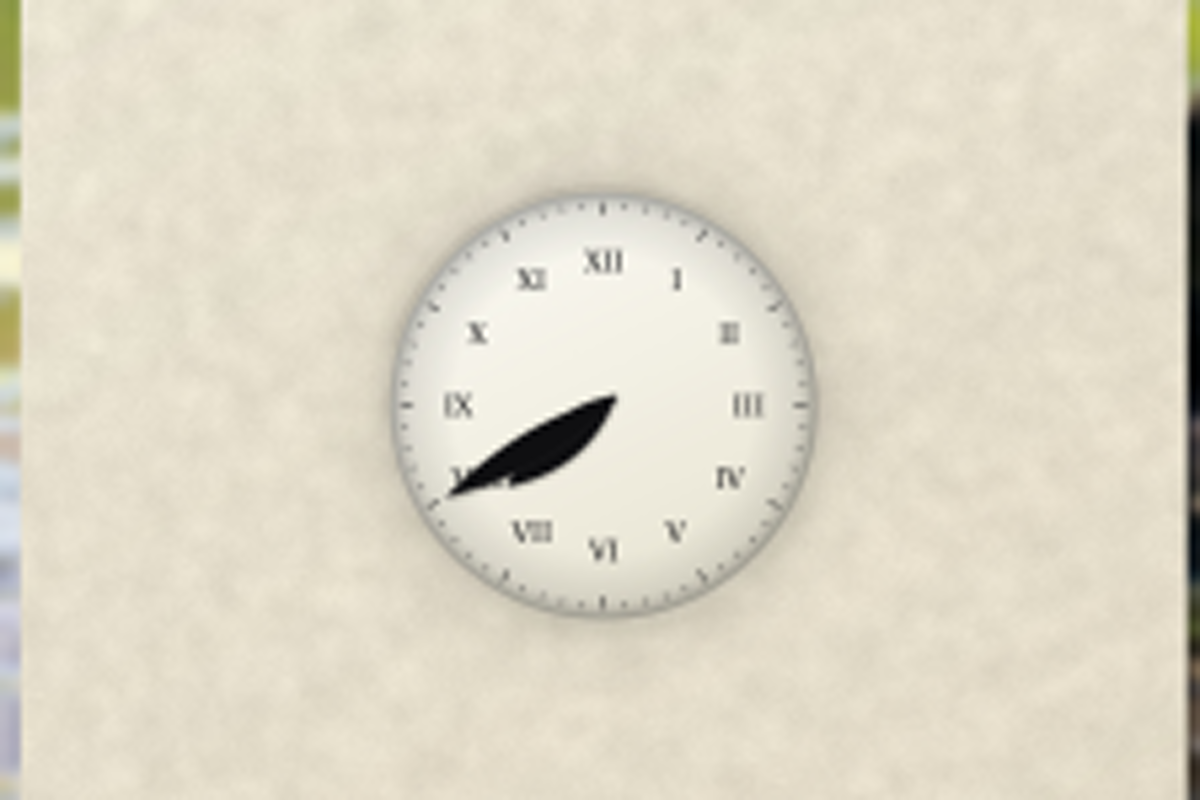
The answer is 7,40
